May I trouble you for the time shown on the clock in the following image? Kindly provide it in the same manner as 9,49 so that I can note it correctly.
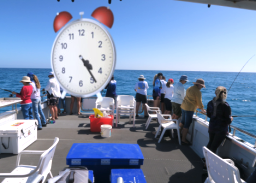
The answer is 4,24
